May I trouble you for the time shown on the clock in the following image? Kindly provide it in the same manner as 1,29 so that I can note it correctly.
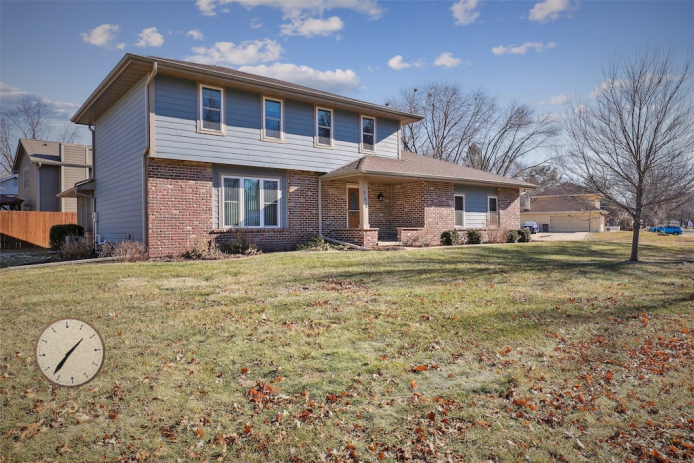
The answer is 1,37
